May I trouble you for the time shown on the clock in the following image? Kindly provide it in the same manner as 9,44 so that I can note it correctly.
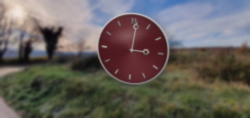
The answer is 3,01
